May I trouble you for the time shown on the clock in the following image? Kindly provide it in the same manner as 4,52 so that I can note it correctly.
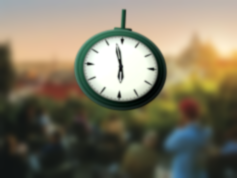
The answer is 5,58
